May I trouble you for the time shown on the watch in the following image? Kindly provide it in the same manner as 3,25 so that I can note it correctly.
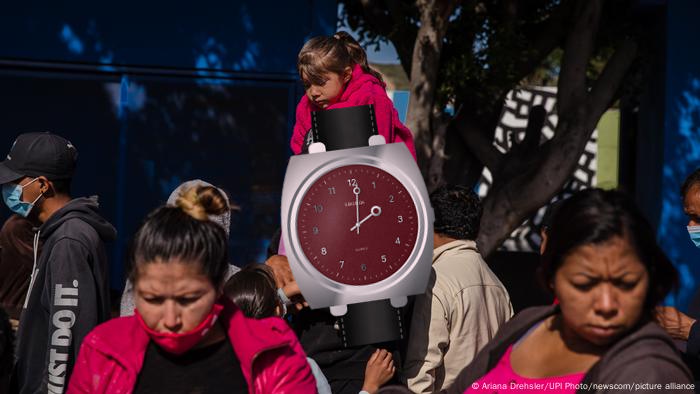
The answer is 2,01
